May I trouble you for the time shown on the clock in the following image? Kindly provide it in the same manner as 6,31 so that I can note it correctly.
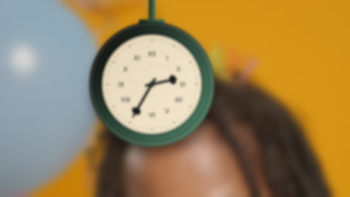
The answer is 2,35
